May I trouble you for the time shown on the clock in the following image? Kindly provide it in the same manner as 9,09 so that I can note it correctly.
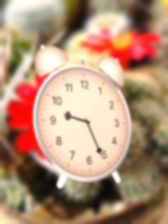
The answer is 9,26
